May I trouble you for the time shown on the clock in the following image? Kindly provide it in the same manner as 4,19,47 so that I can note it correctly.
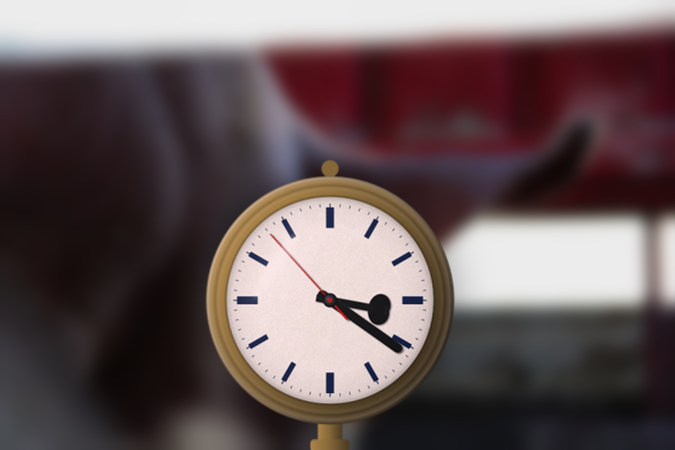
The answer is 3,20,53
